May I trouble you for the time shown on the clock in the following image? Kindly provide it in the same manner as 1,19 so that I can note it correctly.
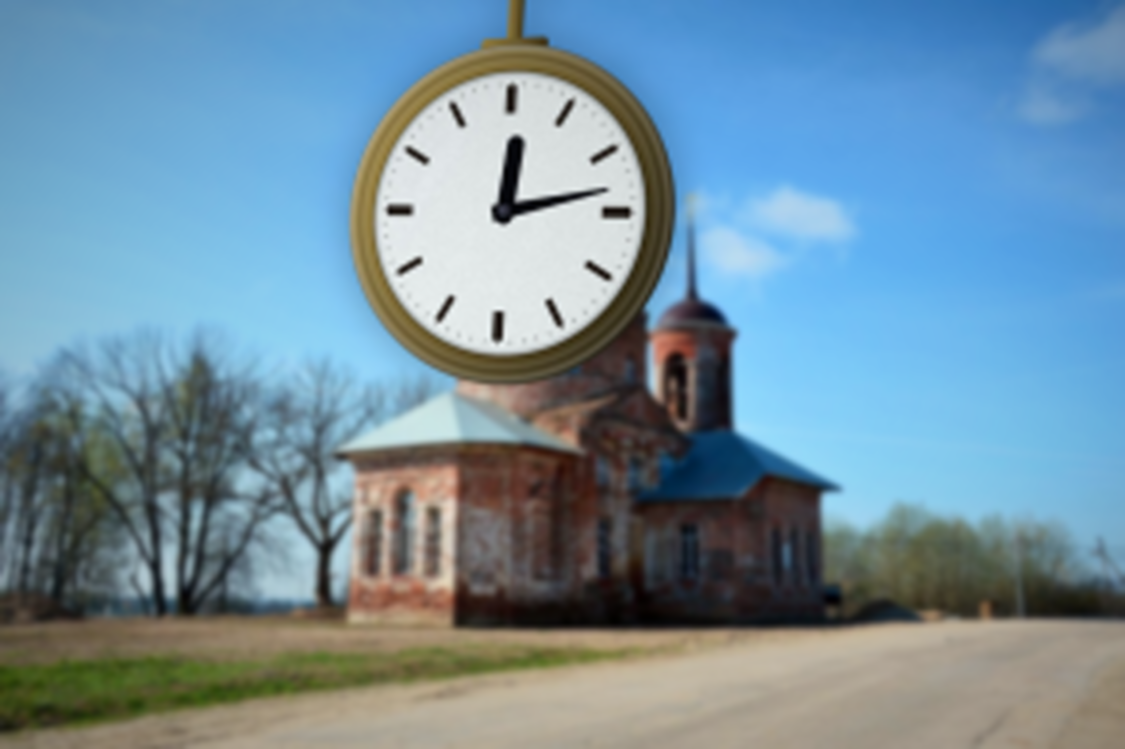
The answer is 12,13
